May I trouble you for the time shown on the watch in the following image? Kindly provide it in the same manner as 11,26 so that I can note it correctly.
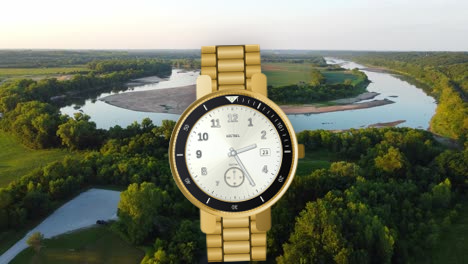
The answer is 2,25
